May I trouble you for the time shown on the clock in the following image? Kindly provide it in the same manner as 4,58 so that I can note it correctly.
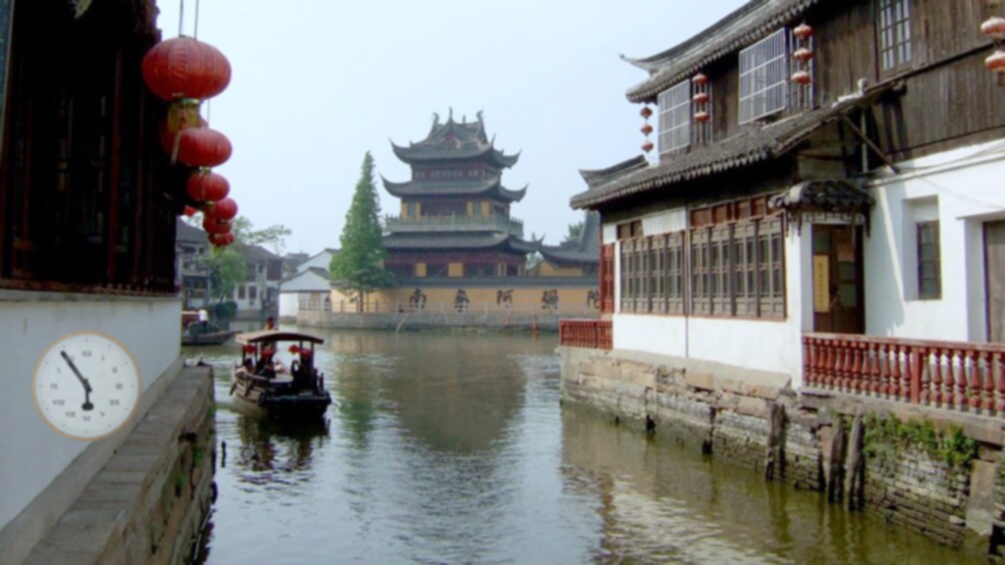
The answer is 5,54
